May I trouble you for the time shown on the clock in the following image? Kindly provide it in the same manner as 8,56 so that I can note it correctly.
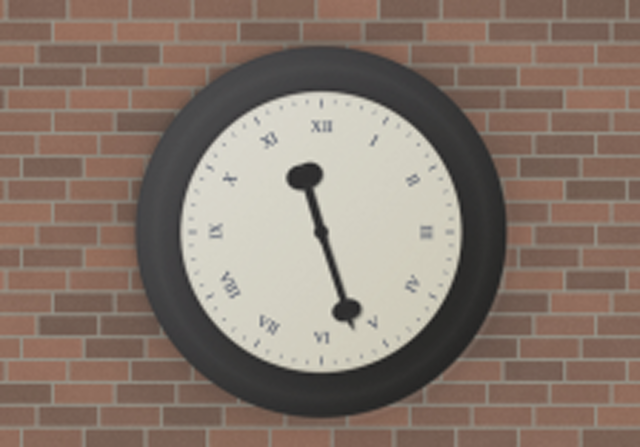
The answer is 11,27
